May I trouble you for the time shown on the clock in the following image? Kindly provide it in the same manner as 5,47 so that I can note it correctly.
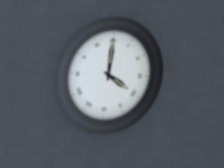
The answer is 4,00
